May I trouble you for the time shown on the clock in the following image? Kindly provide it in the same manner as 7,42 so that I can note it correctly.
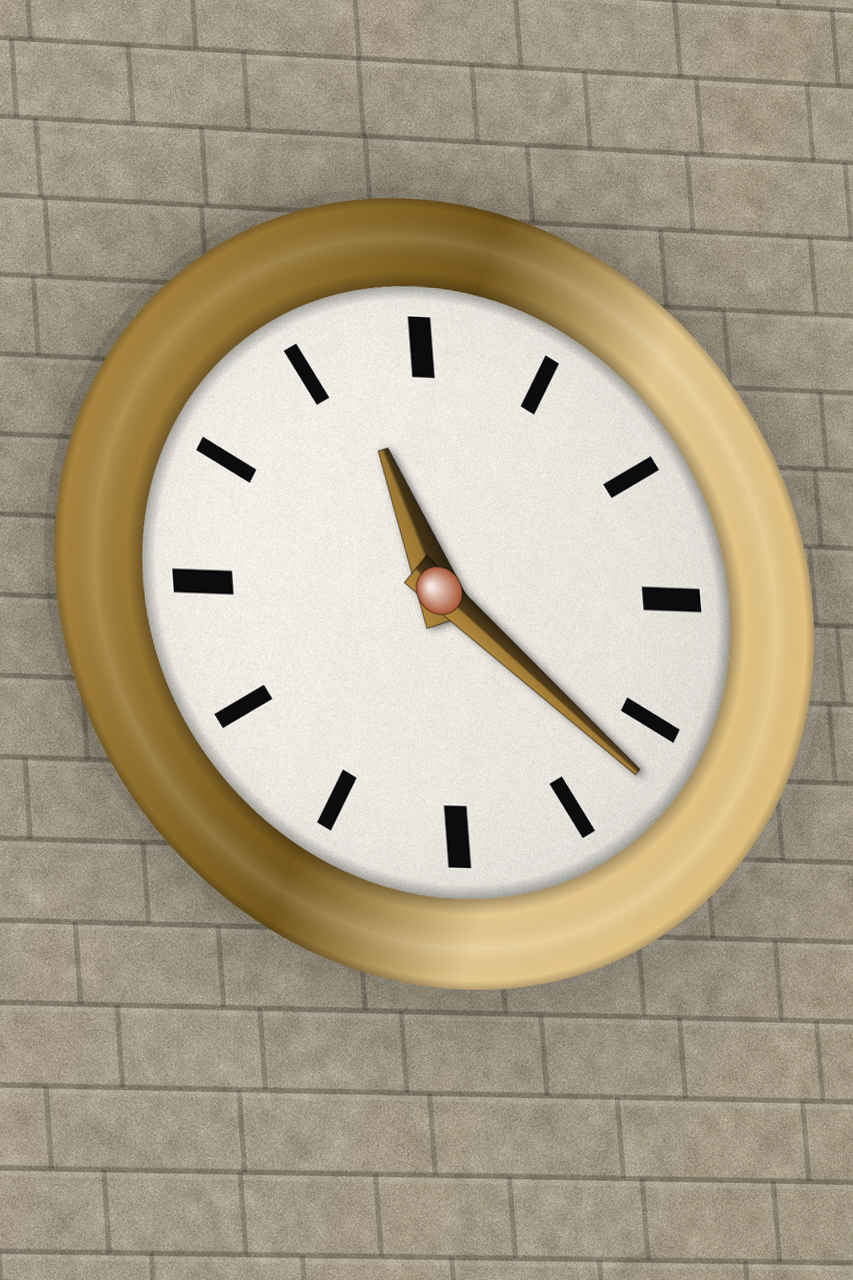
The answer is 11,22
